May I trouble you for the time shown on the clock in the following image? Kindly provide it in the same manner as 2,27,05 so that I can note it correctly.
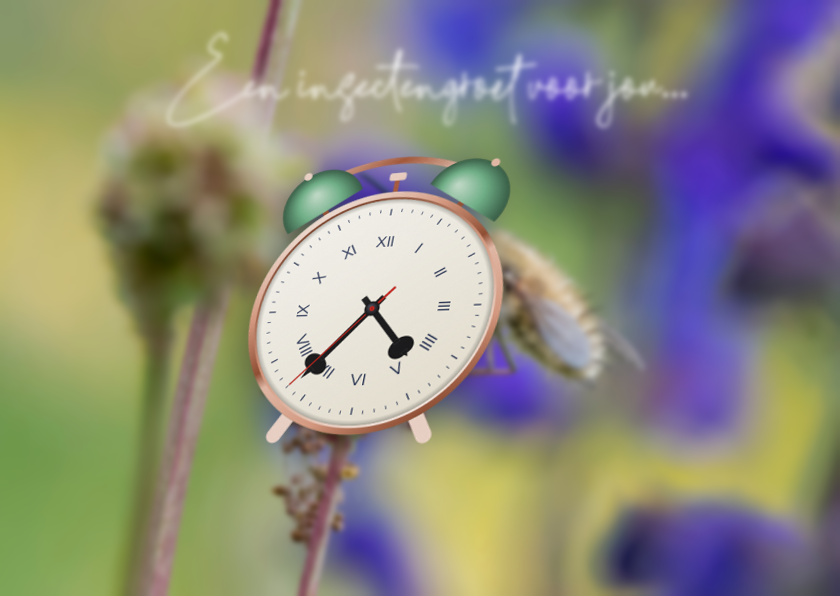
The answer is 4,36,37
